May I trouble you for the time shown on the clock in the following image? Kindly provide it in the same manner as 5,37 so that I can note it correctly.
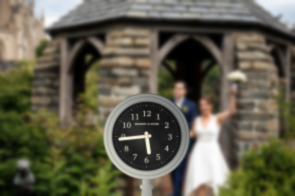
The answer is 5,44
